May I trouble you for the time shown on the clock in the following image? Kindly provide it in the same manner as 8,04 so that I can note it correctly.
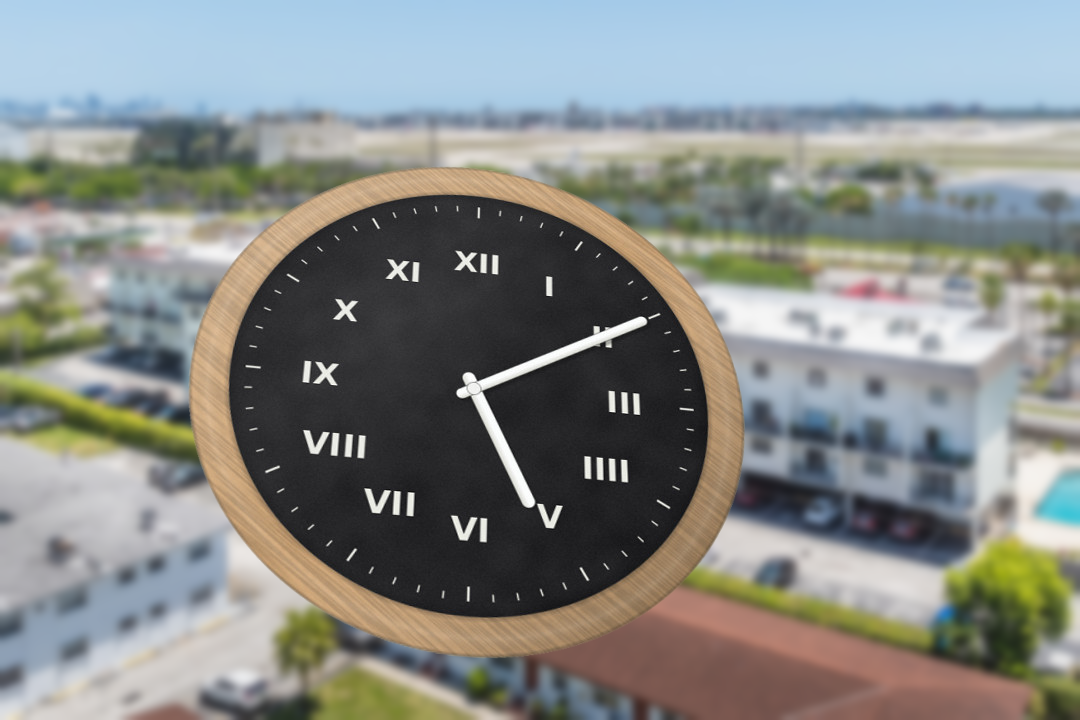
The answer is 5,10
